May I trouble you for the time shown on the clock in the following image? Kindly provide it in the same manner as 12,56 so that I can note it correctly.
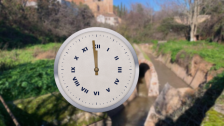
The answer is 11,59
